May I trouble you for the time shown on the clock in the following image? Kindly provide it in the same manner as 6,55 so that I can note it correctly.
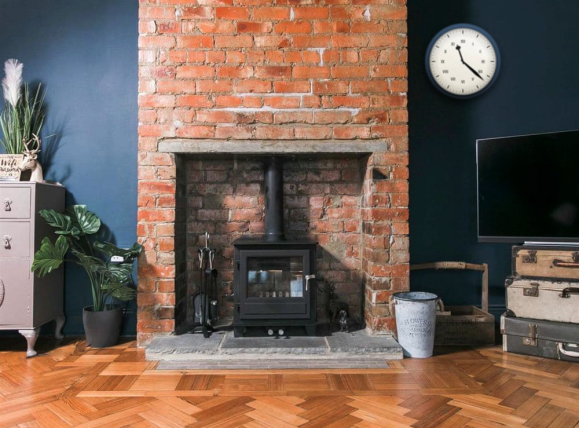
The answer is 11,22
